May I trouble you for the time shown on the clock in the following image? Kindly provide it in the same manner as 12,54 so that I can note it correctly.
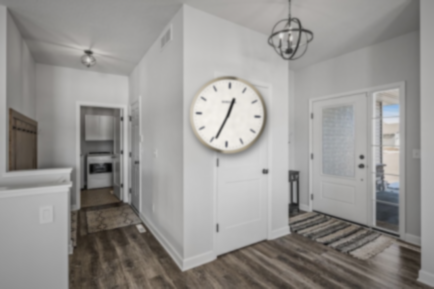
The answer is 12,34
